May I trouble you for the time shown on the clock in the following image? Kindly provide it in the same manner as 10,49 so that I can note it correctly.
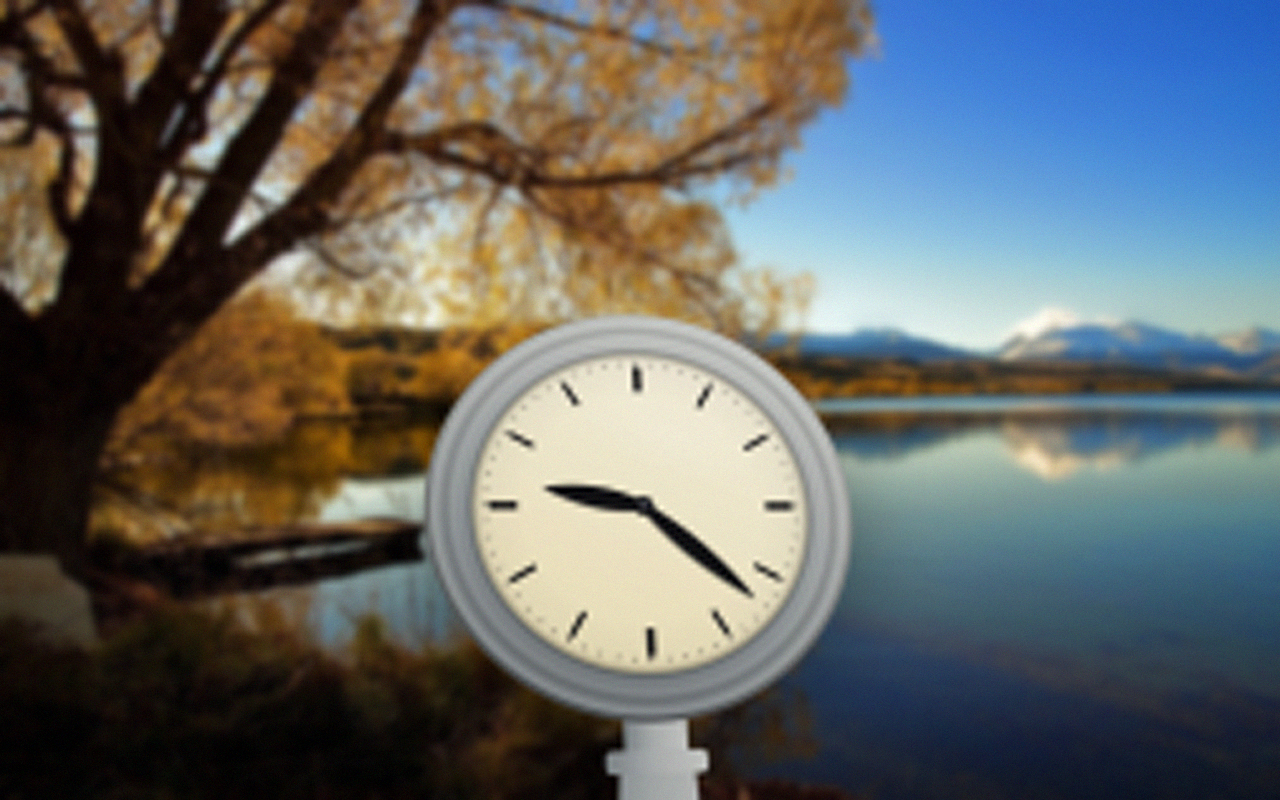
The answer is 9,22
